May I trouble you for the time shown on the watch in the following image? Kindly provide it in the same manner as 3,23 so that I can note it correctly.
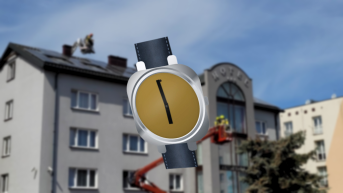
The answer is 5,59
